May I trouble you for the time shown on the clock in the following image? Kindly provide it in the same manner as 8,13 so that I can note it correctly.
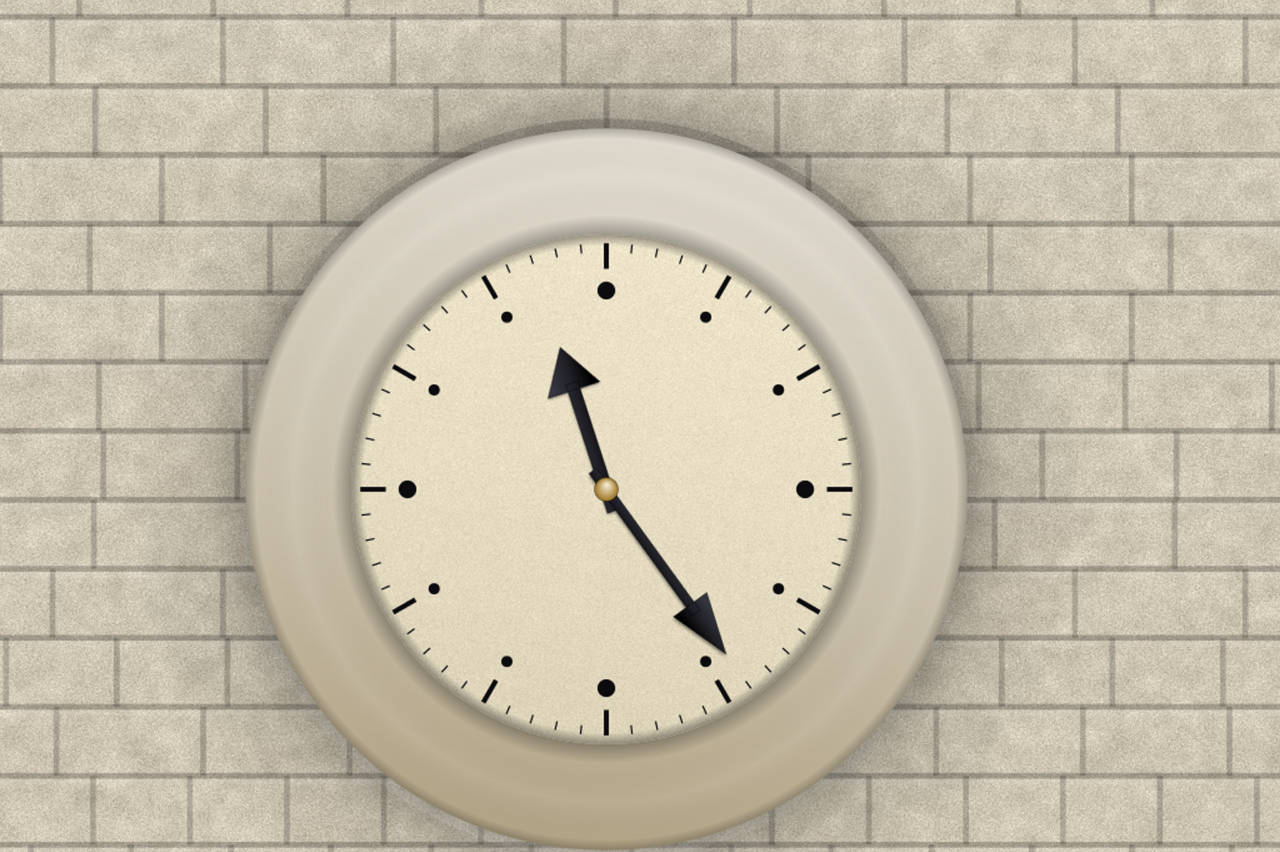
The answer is 11,24
